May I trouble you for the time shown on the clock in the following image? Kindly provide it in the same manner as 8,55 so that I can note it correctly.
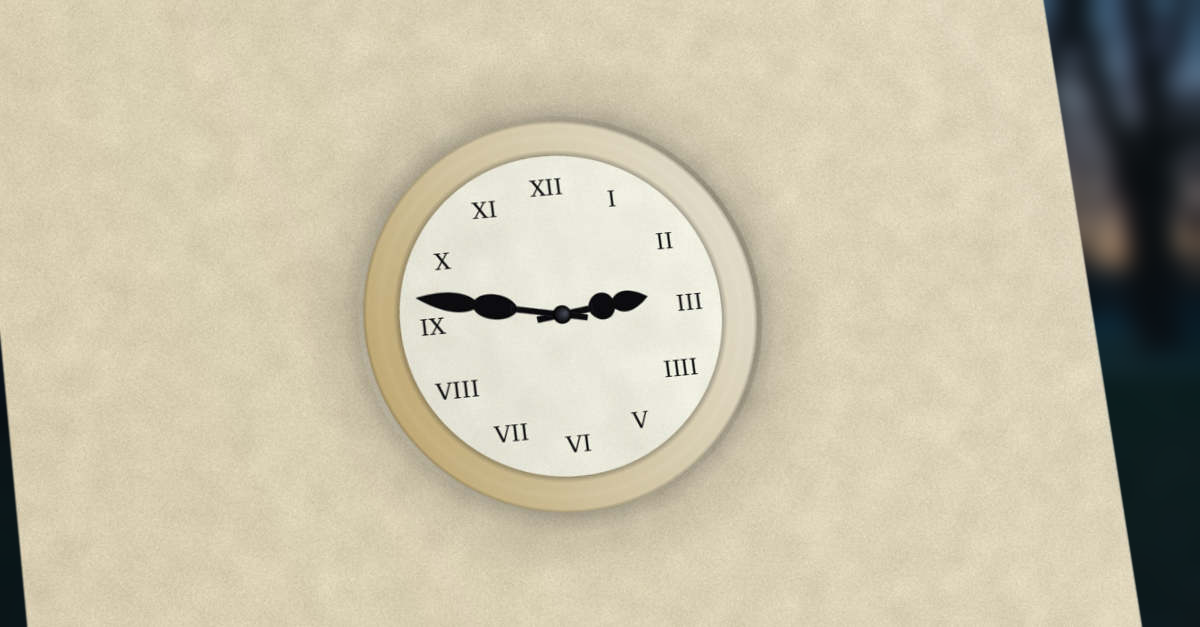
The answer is 2,47
